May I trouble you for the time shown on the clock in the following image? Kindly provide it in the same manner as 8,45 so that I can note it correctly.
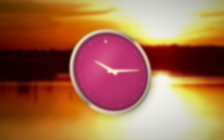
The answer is 10,16
